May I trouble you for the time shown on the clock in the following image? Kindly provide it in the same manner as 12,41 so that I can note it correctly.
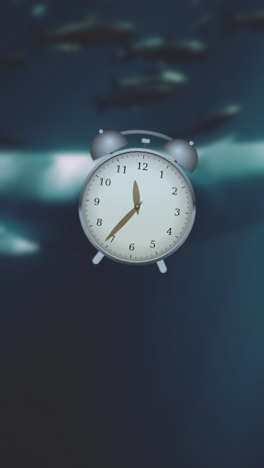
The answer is 11,36
